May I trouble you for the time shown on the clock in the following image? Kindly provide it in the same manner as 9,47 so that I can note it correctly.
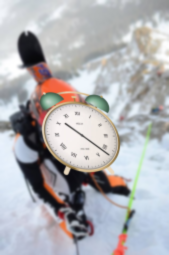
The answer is 10,22
